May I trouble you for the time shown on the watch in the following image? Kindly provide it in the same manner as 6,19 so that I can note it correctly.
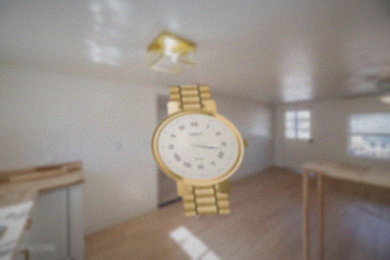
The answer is 3,16
